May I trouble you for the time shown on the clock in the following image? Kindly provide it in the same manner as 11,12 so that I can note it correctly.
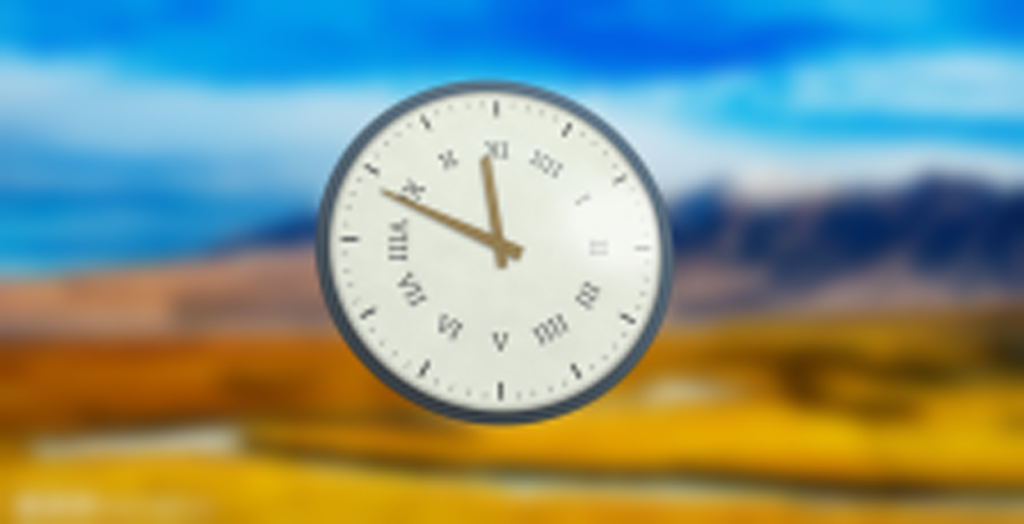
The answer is 10,44
